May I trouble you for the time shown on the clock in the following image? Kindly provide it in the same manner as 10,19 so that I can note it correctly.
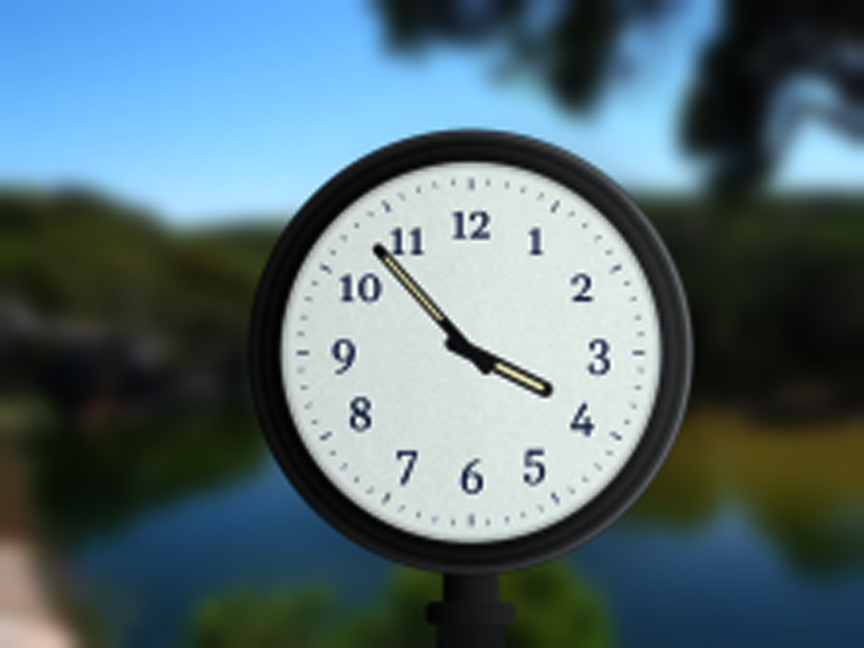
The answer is 3,53
